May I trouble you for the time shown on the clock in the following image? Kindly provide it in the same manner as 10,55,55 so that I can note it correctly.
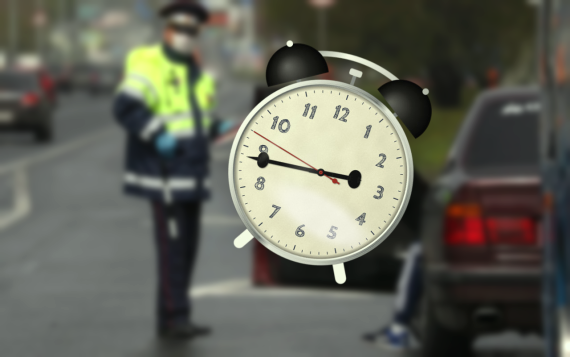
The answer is 2,43,47
